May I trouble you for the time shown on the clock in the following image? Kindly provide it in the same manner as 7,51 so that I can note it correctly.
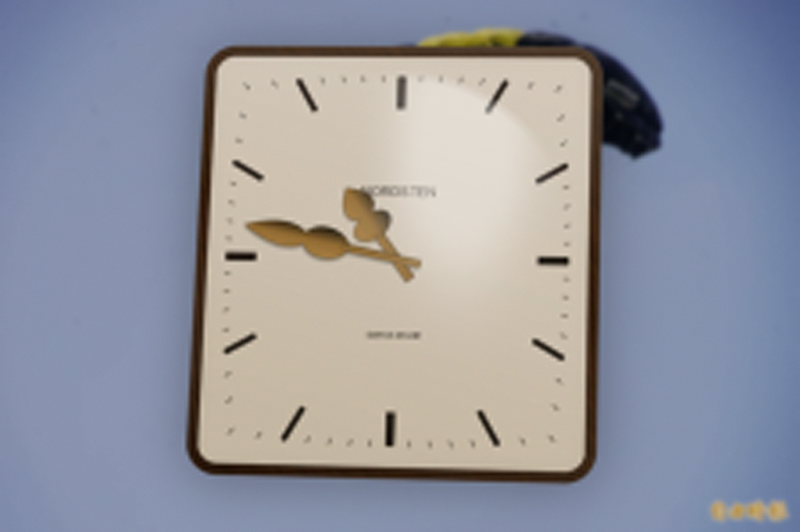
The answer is 10,47
